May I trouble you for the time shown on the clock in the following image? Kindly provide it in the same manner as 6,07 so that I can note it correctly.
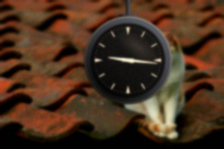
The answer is 9,16
